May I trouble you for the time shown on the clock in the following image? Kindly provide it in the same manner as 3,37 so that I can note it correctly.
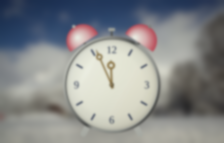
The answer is 11,56
